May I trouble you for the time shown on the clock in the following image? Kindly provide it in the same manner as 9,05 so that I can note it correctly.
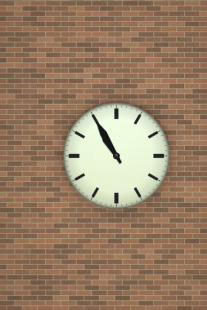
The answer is 10,55
